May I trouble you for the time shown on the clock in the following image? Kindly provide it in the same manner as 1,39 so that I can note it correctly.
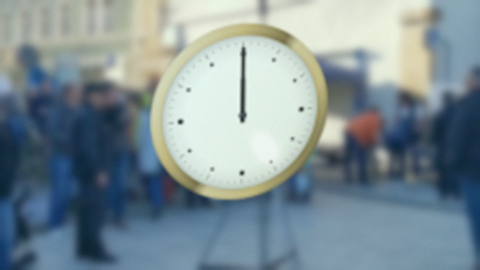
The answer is 12,00
